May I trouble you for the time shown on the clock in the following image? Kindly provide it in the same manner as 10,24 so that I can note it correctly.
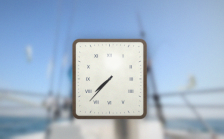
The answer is 7,37
